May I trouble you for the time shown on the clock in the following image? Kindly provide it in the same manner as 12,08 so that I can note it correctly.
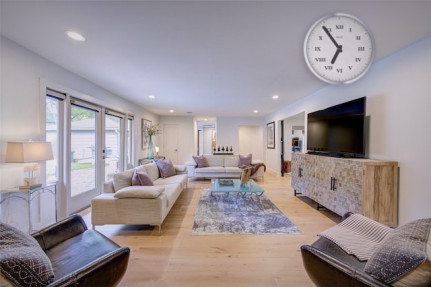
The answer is 6,54
